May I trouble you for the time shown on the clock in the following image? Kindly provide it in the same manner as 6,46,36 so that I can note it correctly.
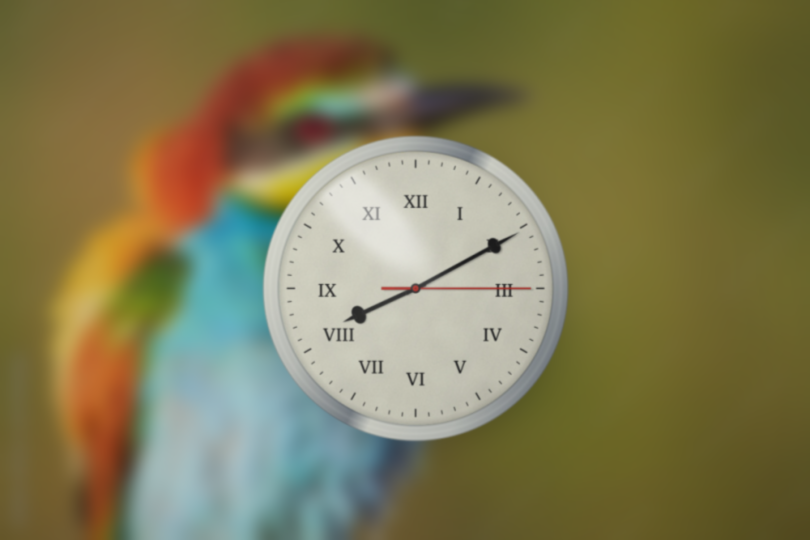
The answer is 8,10,15
